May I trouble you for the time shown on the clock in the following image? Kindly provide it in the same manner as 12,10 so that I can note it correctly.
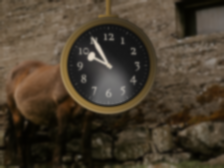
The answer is 9,55
